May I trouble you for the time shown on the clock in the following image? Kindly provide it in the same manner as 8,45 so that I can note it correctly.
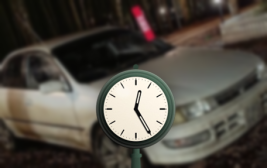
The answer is 12,25
